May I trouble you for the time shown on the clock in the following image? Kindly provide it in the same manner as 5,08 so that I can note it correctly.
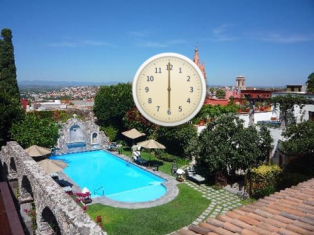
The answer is 6,00
